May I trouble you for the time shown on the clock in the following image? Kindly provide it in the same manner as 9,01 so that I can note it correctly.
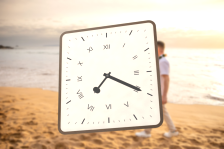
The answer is 7,20
